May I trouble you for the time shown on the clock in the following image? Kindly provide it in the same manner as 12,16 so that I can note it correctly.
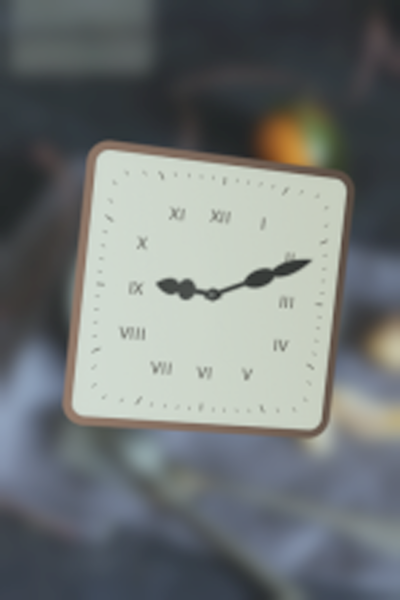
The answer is 9,11
